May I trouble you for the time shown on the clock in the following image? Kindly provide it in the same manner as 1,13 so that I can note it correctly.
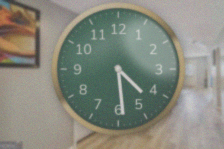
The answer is 4,29
